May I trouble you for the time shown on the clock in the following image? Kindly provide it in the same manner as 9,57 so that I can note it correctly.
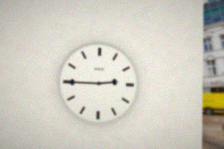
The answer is 2,45
